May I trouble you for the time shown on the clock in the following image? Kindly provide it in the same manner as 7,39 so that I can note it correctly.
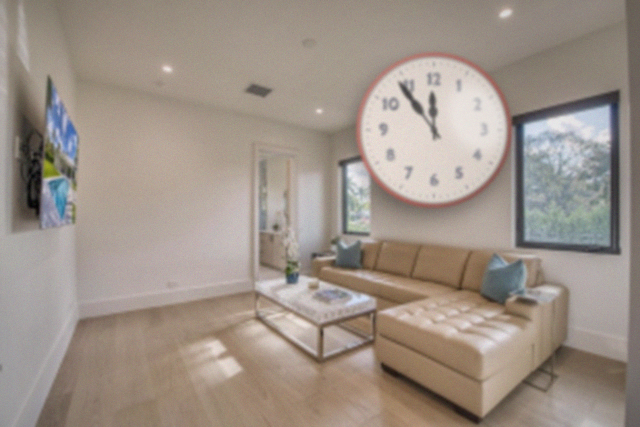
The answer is 11,54
